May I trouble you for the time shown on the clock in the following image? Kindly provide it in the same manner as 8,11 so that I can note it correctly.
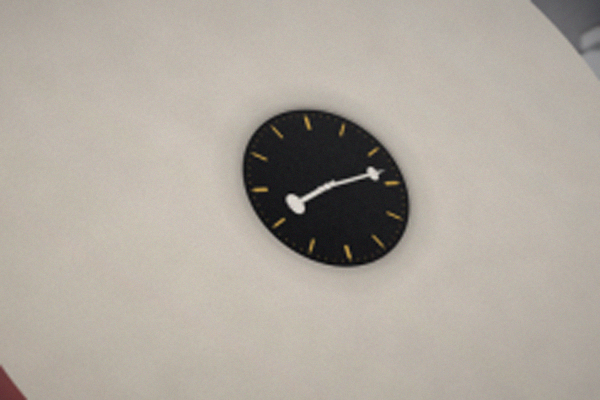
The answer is 8,13
